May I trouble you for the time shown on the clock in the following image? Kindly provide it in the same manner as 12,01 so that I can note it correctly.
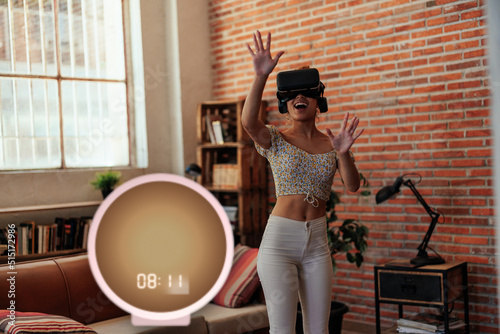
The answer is 8,11
